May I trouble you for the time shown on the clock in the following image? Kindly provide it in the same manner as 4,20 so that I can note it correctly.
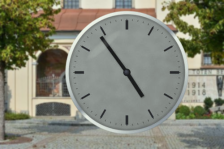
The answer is 4,54
